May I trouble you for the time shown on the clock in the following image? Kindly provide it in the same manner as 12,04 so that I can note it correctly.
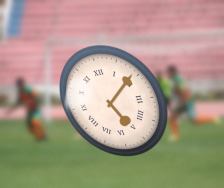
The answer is 5,09
